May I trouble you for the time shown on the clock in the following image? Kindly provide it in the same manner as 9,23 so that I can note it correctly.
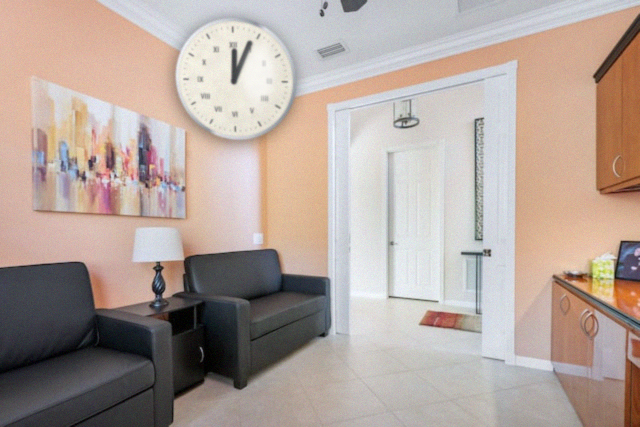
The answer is 12,04
